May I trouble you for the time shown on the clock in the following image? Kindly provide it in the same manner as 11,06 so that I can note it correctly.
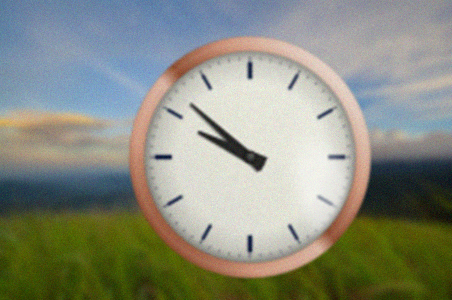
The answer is 9,52
